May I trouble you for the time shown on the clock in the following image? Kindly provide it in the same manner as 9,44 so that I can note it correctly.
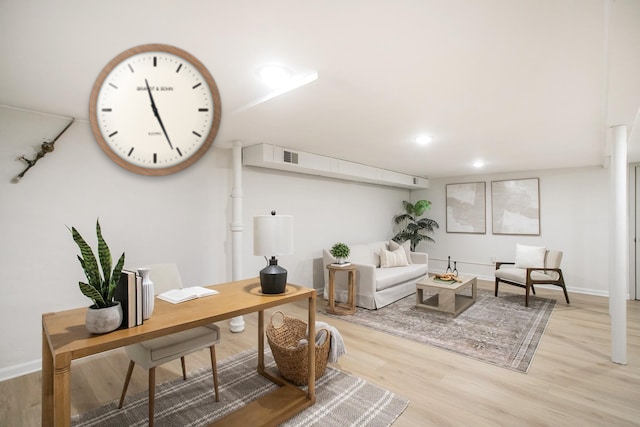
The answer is 11,26
